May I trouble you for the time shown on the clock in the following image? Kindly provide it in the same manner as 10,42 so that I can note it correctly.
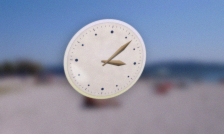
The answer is 3,07
